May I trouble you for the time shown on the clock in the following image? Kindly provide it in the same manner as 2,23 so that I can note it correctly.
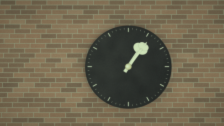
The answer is 1,06
